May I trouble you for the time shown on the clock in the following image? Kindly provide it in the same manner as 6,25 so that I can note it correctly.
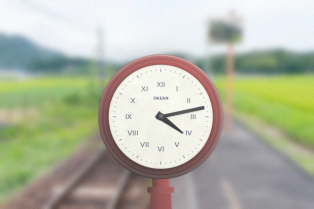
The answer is 4,13
